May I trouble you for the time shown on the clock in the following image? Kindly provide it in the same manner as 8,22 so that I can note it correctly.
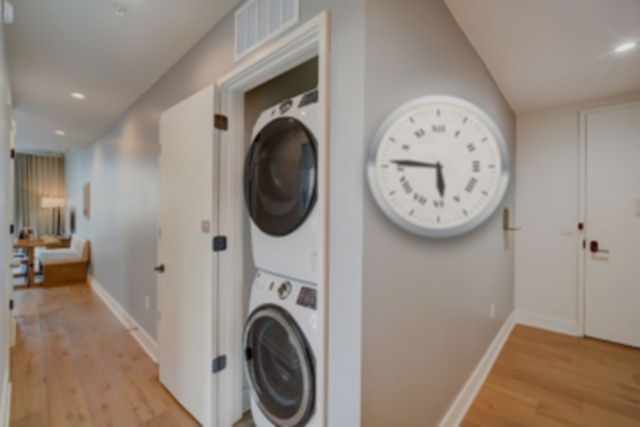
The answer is 5,46
